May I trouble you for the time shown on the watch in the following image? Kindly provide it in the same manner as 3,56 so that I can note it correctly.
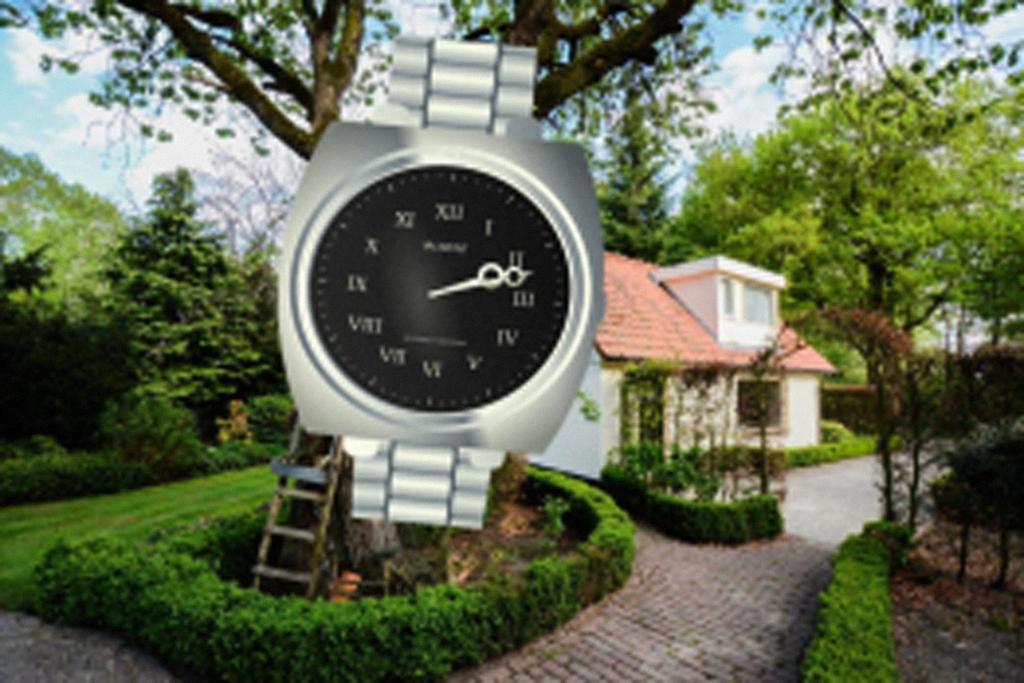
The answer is 2,12
